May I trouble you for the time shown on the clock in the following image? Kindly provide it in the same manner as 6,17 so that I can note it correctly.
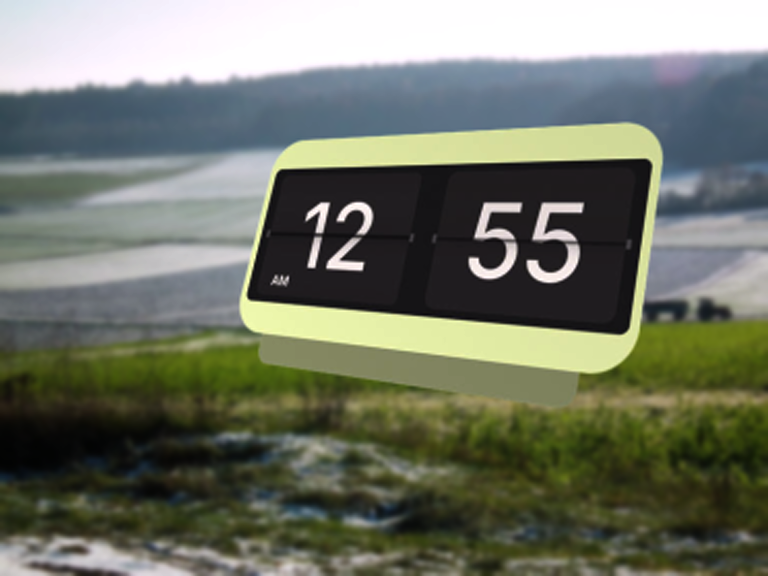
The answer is 12,55
